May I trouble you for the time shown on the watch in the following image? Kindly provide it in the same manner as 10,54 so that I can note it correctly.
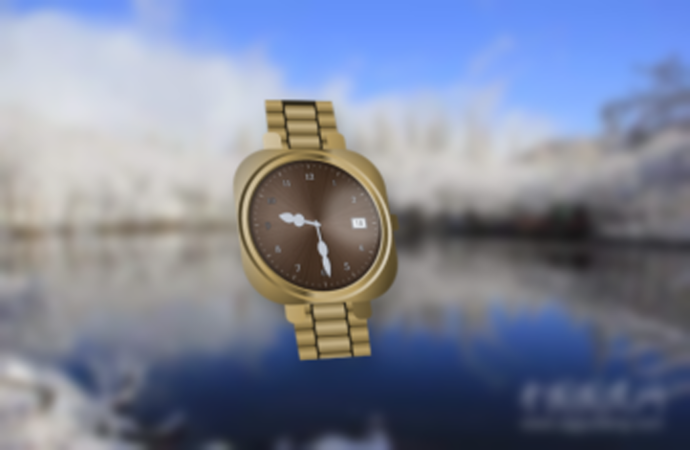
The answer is 9,29
